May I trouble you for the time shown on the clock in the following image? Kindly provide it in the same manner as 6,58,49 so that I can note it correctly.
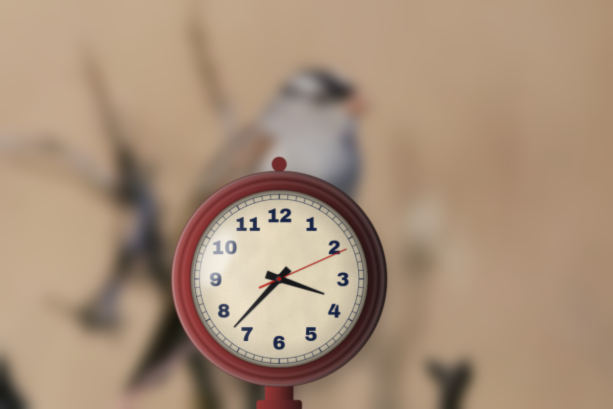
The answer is 3,37,11
